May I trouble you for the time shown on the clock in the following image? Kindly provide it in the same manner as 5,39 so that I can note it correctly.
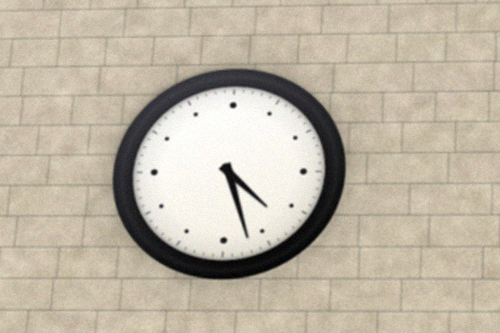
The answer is 4,27
